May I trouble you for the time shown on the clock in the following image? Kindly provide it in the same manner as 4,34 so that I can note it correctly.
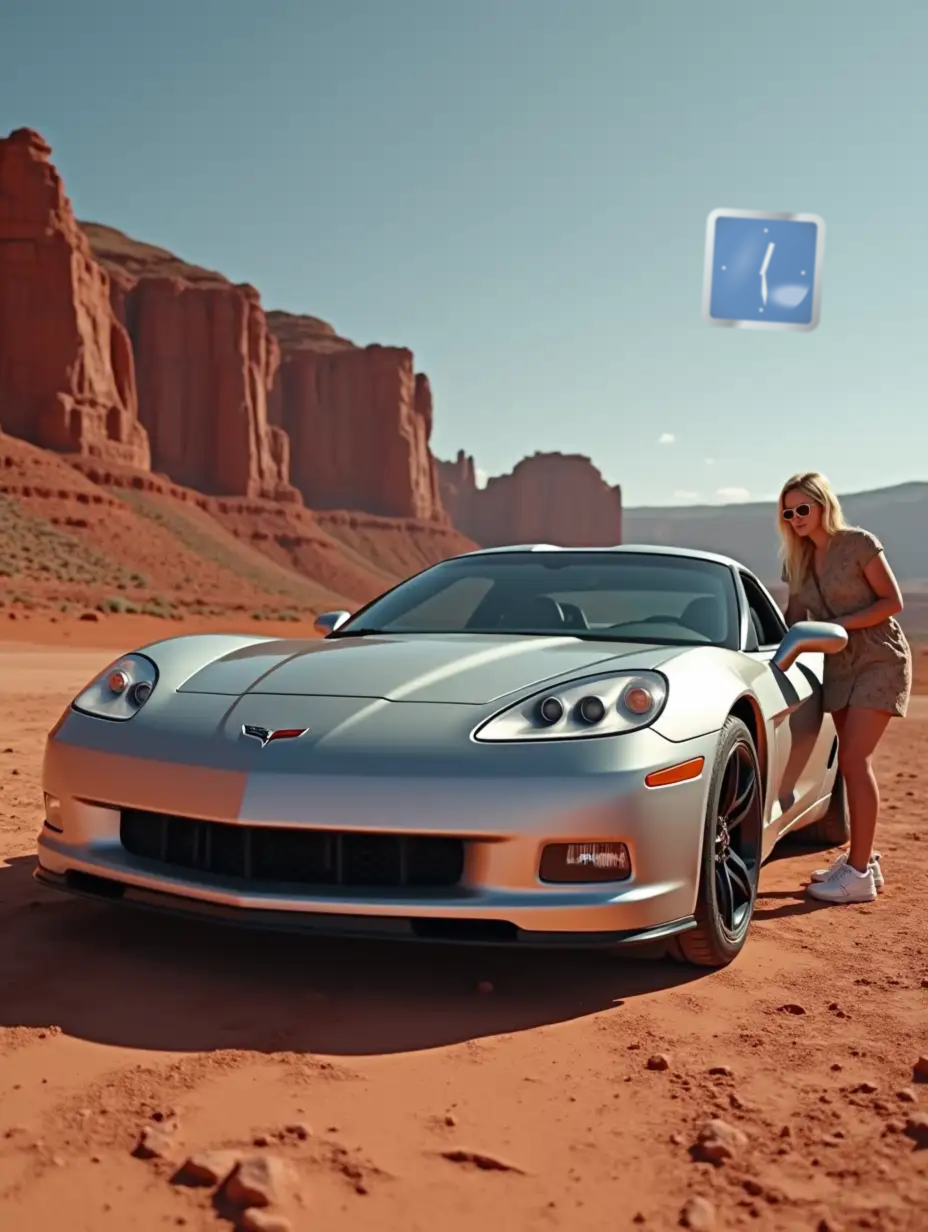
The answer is 12,29
